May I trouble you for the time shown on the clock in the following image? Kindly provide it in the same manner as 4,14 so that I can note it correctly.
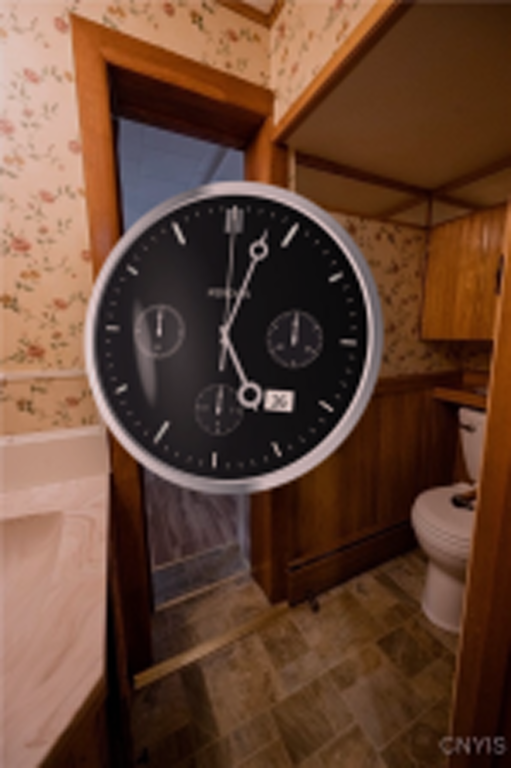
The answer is 5,03
